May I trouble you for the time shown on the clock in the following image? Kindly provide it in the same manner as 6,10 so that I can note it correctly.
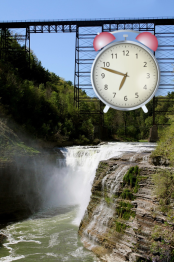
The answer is 6,48
